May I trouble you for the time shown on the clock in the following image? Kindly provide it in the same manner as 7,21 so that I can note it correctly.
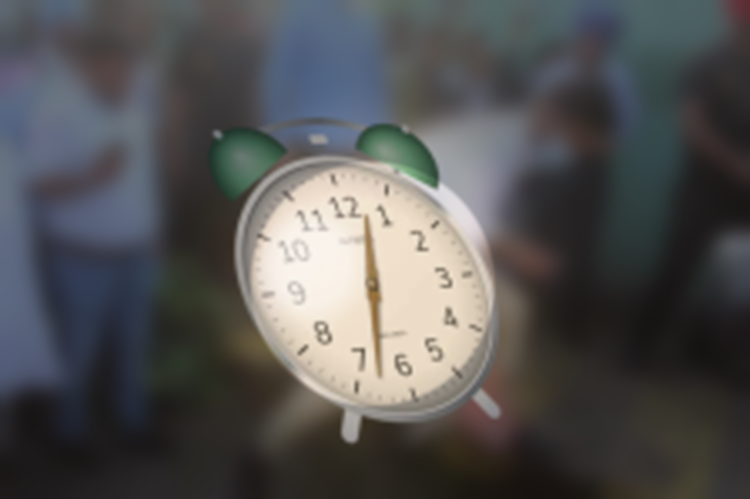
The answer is 12,33
